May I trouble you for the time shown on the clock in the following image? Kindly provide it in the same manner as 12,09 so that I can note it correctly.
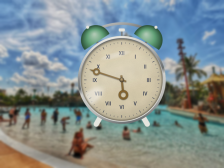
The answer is 5,48
